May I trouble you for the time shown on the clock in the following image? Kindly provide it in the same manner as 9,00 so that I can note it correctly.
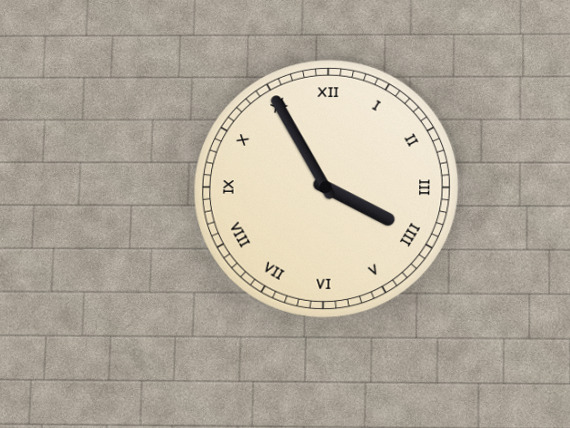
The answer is 3,55
